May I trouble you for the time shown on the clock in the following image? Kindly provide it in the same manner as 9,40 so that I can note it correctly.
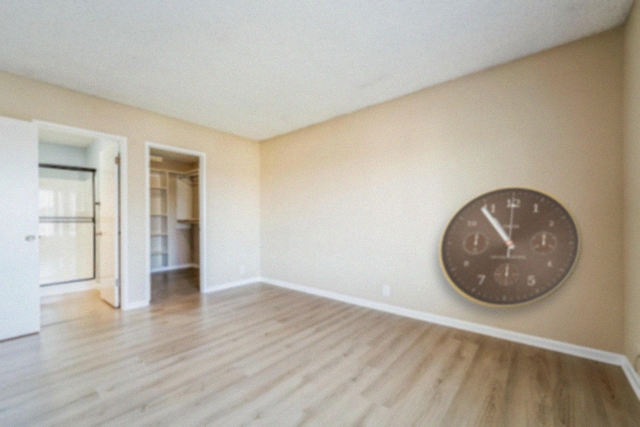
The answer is 10,54
